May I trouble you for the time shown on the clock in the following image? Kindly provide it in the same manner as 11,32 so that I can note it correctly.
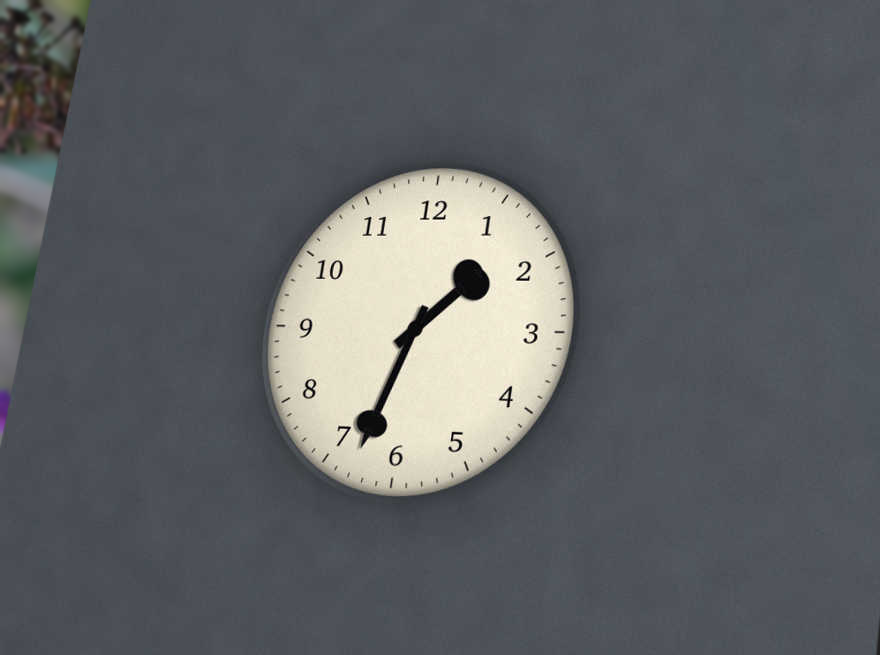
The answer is 1,33
